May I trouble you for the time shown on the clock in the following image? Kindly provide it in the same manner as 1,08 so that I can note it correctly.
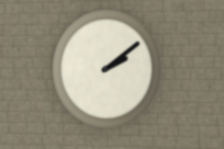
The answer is 2,09
